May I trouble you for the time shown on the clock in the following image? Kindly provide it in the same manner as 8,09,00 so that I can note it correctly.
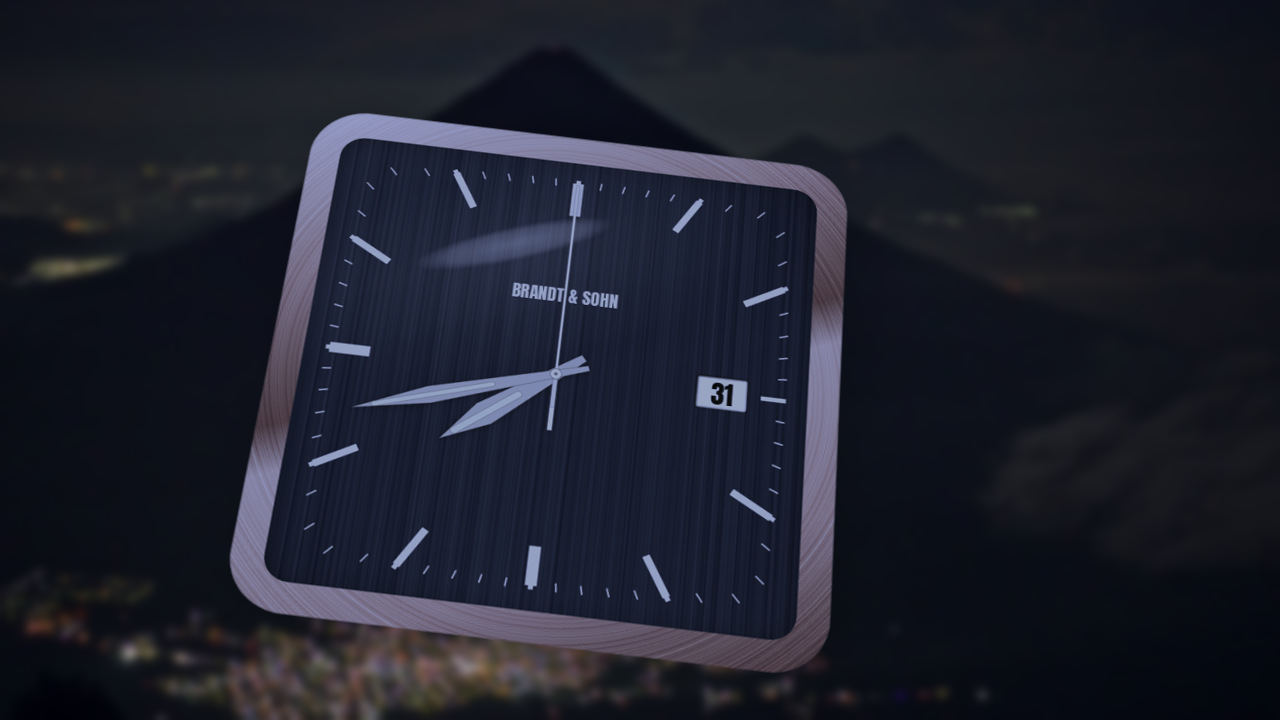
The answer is 7,42,00
